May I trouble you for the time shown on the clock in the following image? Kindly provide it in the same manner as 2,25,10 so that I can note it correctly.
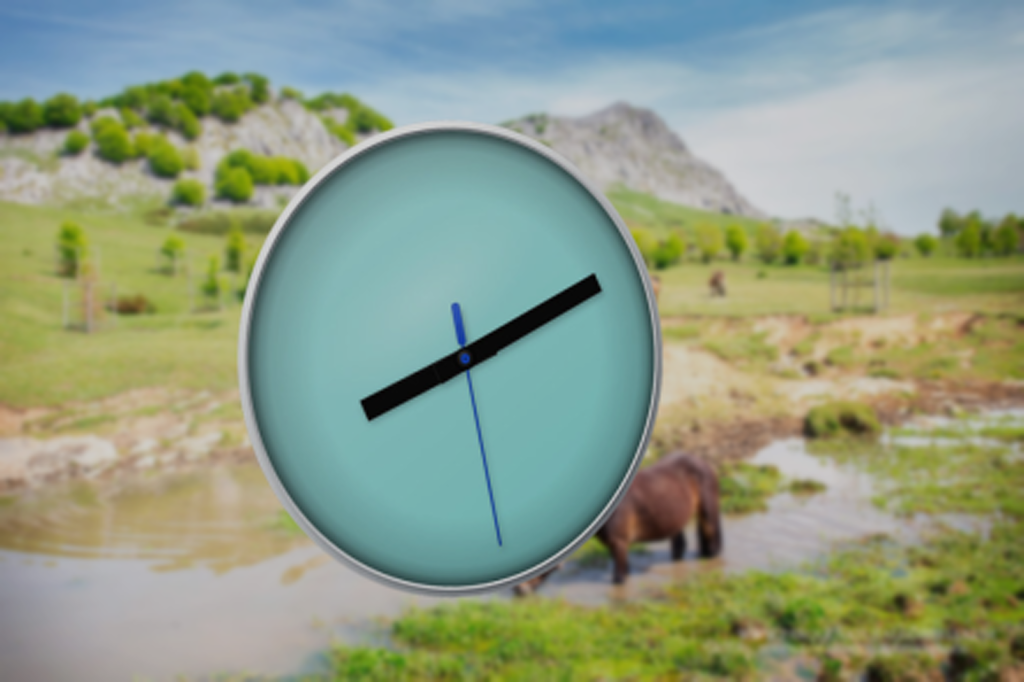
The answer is 8,10,28
